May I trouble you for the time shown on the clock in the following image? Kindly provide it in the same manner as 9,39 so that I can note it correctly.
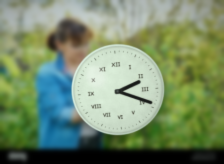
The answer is 2,19
